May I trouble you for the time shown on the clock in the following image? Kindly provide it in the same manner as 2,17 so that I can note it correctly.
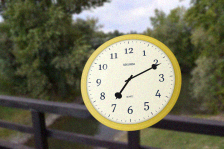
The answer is 7,11
